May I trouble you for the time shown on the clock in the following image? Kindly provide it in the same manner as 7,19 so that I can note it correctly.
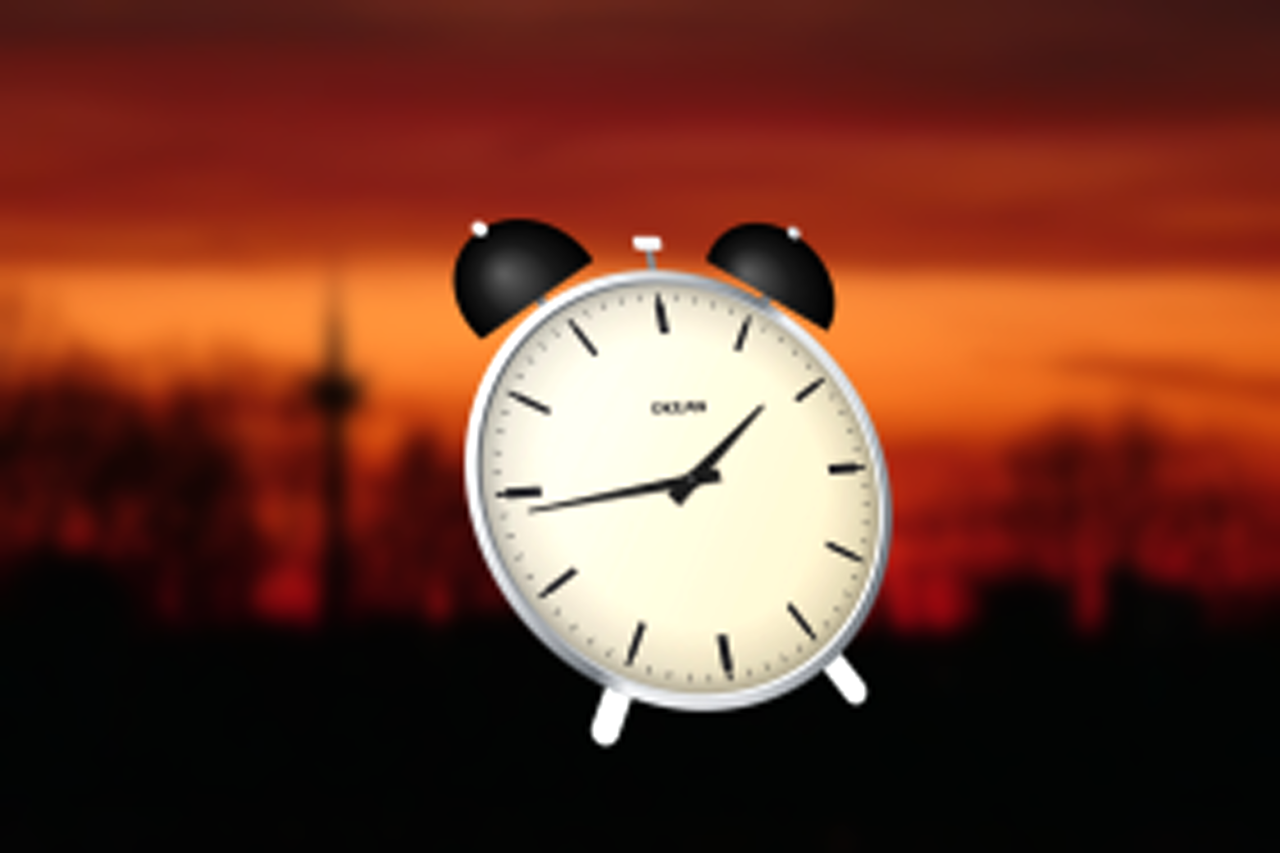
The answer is 1,44
